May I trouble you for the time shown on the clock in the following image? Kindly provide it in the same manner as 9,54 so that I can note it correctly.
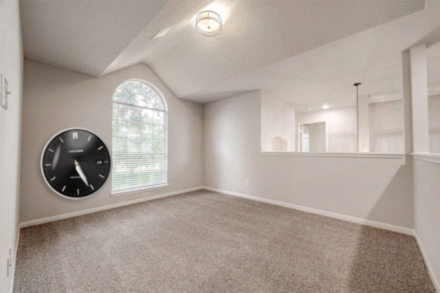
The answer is 5,26
